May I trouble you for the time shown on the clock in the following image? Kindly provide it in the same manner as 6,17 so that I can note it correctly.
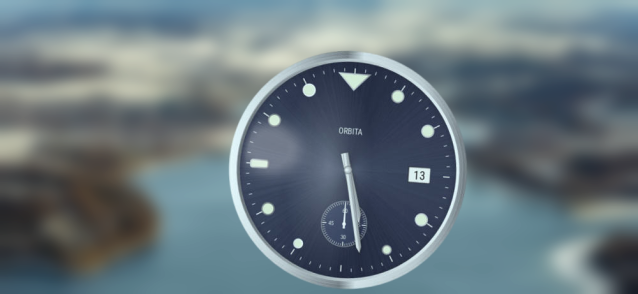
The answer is 5,28
